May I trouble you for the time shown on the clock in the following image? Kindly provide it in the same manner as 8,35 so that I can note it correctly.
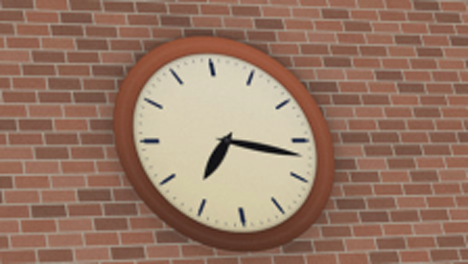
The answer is 7,17
